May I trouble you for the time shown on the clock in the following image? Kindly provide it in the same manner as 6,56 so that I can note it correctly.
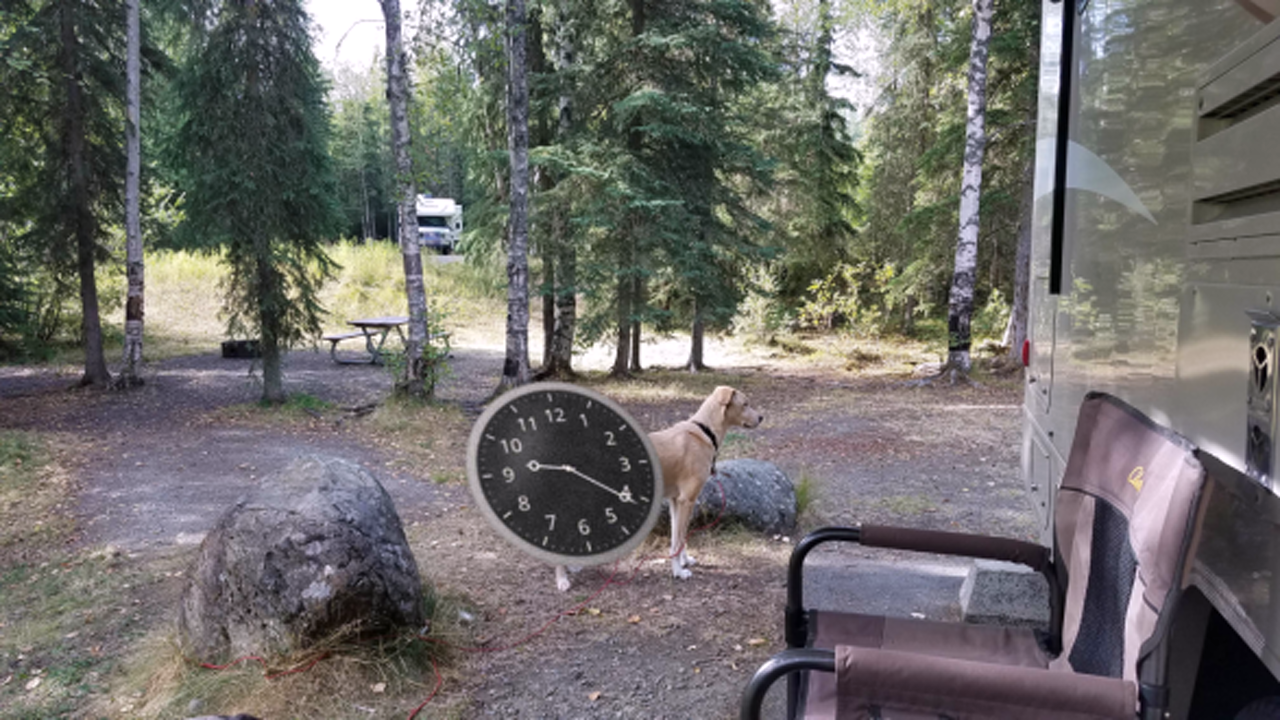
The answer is 9,21
